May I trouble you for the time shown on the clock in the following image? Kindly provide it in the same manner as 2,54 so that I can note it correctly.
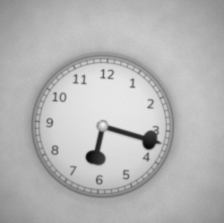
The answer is 6,17
